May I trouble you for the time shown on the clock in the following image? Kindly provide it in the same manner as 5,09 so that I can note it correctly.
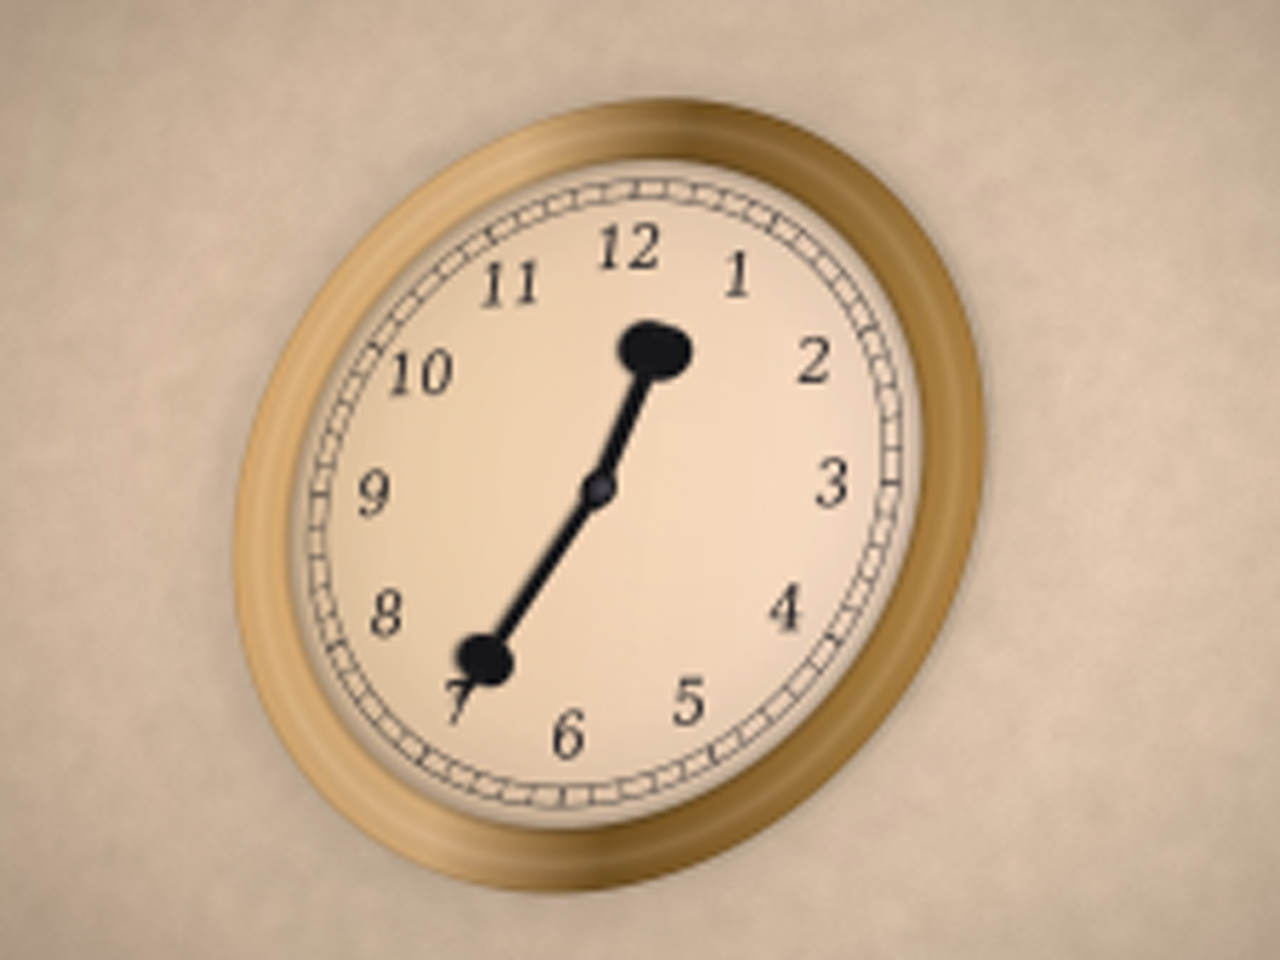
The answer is 12,35
